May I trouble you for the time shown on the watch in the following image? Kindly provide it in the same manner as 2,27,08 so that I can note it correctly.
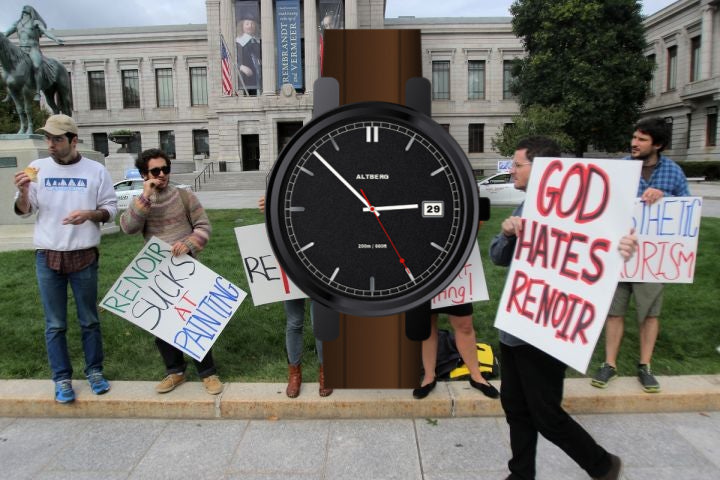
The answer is 2,52,25
